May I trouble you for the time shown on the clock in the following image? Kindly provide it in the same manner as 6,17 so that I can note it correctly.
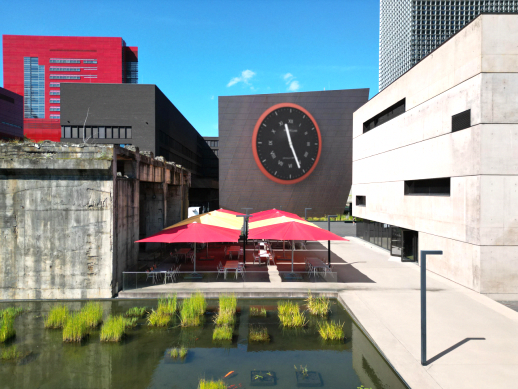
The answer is 11,26
